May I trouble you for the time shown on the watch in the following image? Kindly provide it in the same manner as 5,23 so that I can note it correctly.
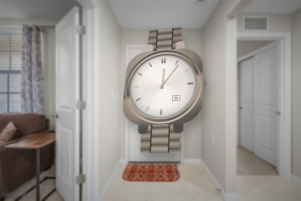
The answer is 12,06
